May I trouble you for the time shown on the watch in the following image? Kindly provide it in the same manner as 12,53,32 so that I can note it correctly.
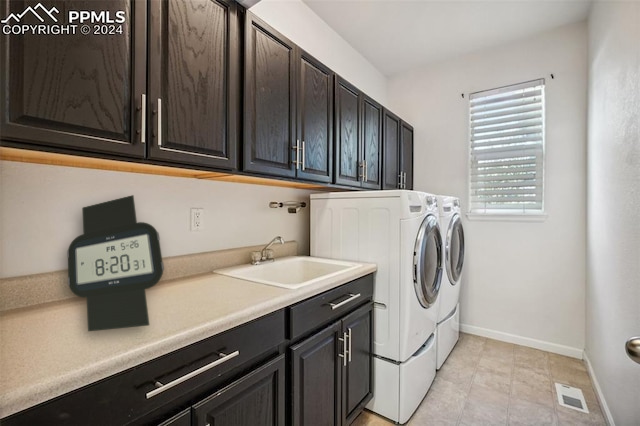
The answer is 8,20,31
